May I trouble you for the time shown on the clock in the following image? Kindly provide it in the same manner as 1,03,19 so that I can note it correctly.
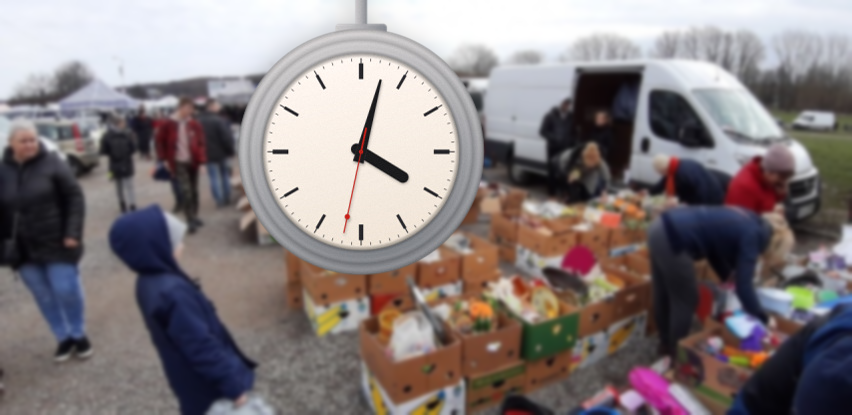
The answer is 4,02,32
